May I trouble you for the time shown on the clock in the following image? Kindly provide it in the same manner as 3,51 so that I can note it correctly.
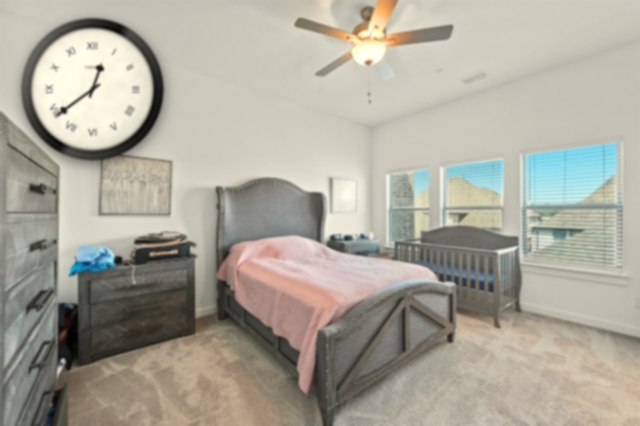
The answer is 12,39
